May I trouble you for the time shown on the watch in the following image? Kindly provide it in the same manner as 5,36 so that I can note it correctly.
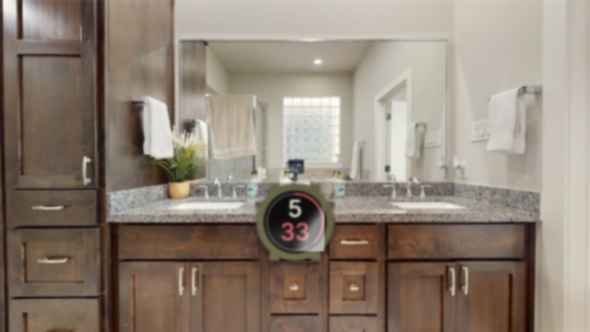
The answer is 5,33
